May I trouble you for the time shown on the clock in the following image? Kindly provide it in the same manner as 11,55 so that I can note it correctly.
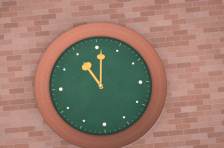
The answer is 11,01
